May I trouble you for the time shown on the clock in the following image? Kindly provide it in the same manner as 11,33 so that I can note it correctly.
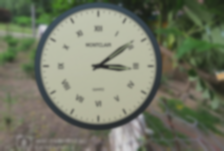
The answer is 3,09
